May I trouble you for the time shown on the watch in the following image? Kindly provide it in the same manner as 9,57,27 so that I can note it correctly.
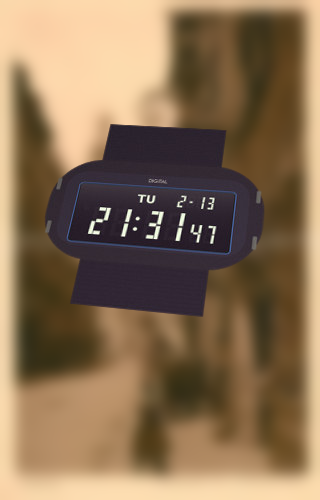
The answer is 21,31,47
